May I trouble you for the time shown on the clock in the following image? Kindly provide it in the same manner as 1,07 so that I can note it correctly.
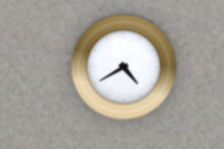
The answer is 4,40
